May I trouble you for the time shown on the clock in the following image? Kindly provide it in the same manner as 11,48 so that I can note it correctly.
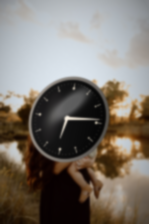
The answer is 6,14
